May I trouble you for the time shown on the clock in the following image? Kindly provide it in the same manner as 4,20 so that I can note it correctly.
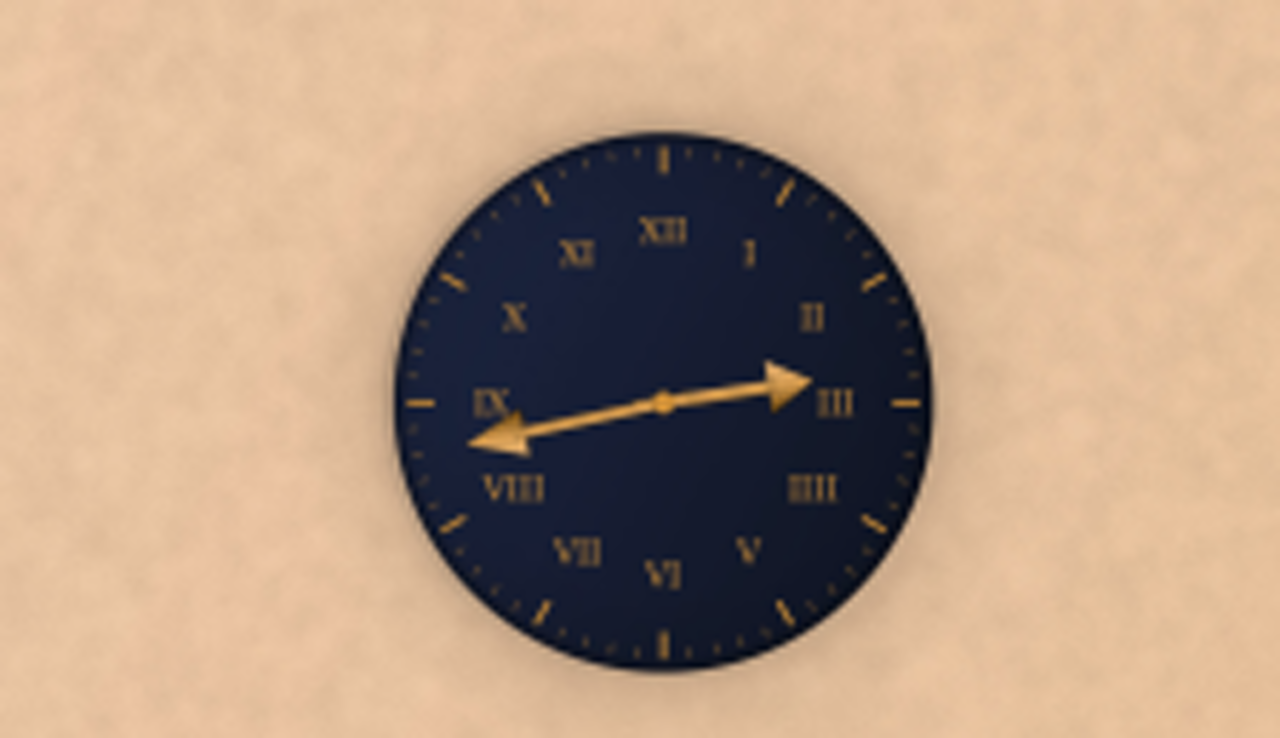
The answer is 2,43
